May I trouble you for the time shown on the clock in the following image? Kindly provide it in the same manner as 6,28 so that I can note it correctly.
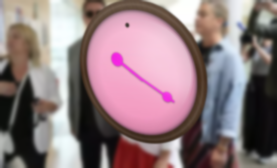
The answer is 10,21
